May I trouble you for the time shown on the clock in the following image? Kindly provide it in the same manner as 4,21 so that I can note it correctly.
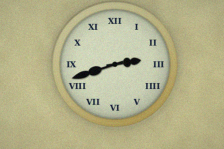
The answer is 2,42
